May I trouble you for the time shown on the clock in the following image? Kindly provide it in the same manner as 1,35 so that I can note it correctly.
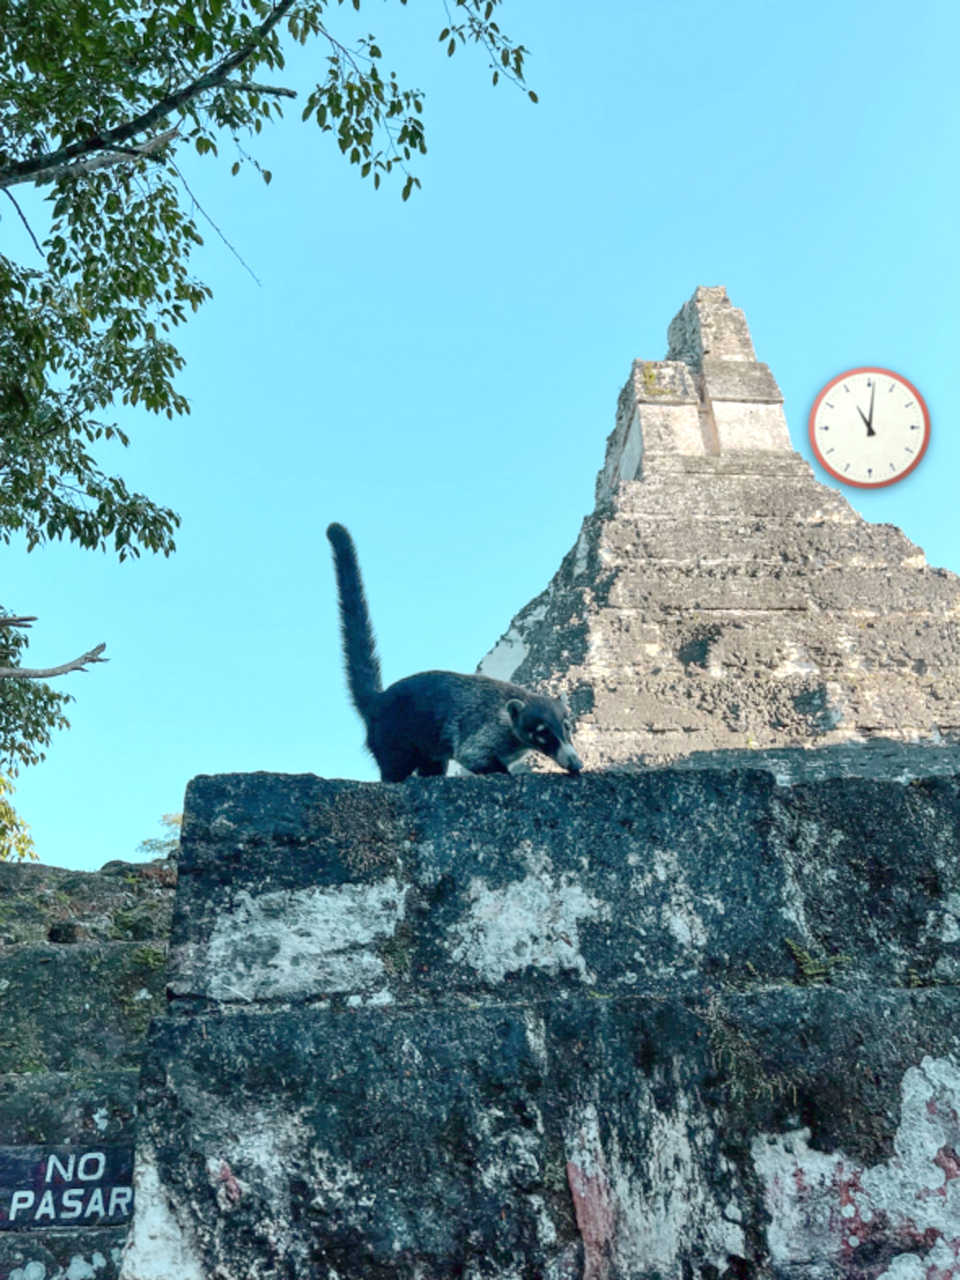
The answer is 11,01
